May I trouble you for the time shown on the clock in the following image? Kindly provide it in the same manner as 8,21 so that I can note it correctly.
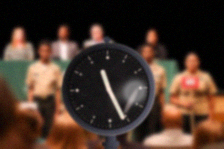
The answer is 11,26
